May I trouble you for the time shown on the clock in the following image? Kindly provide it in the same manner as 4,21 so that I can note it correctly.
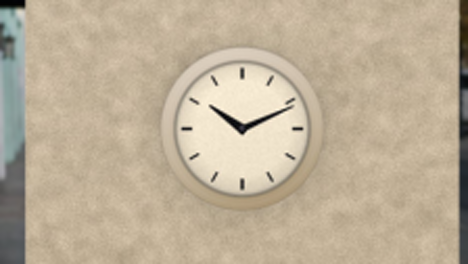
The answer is 10,11
